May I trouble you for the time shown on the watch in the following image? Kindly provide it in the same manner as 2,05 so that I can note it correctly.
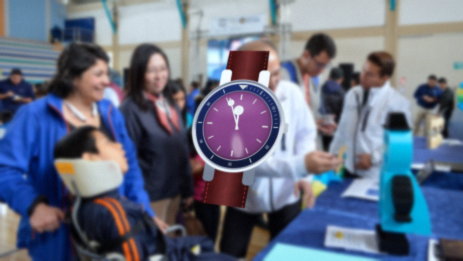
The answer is 11,56
